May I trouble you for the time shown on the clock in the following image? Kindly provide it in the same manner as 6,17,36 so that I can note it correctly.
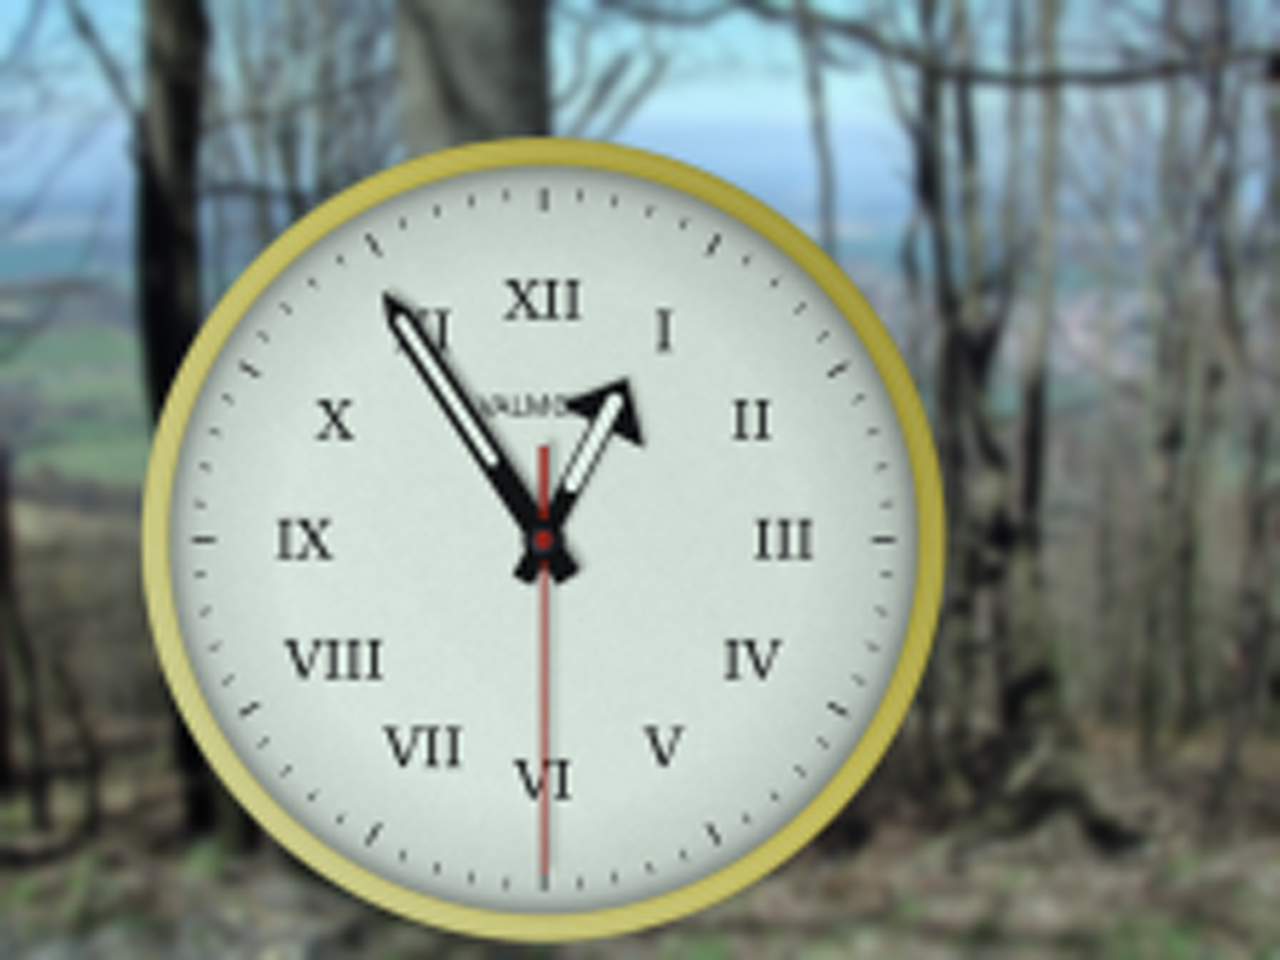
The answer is 12,54,30
